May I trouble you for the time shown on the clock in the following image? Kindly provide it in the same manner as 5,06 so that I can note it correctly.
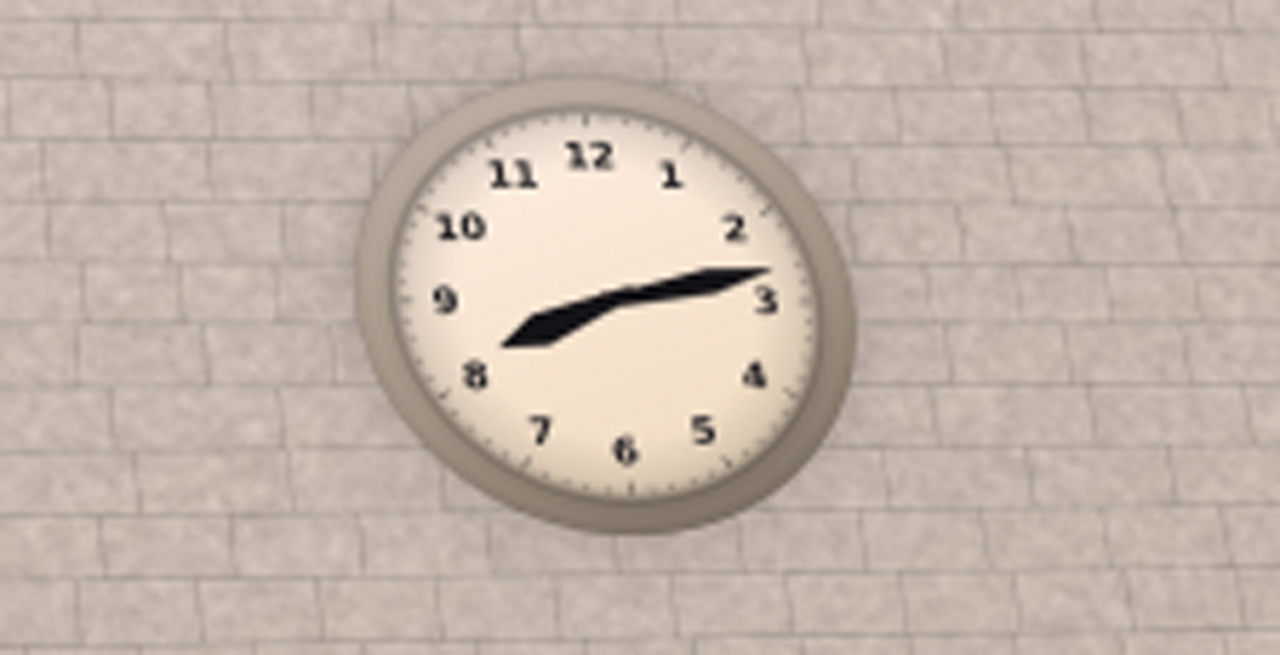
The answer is 8,13
